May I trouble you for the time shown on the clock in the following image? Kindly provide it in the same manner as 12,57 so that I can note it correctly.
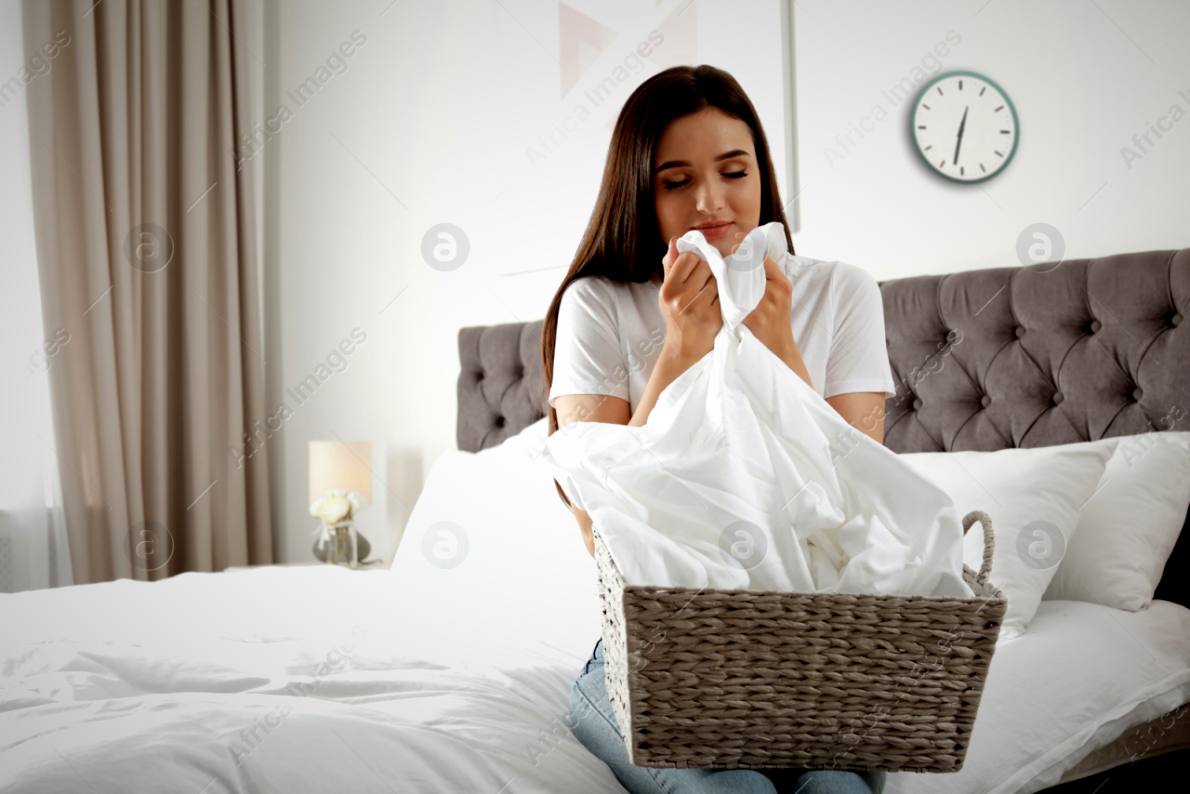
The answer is 12,32
